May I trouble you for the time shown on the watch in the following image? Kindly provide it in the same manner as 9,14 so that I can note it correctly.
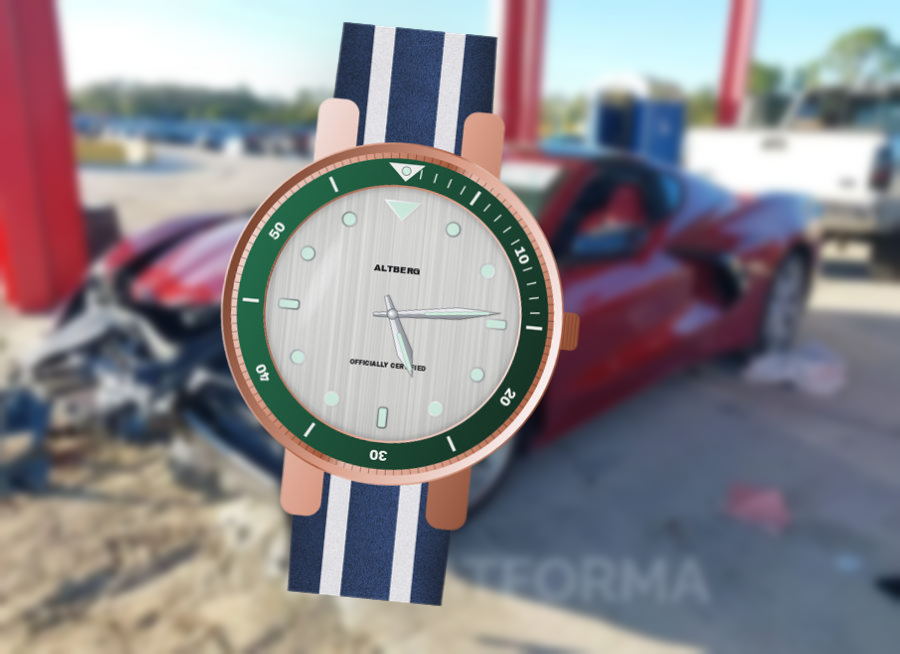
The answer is 5,14
